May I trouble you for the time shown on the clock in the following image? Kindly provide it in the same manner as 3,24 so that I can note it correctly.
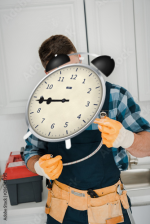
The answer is 8,44
